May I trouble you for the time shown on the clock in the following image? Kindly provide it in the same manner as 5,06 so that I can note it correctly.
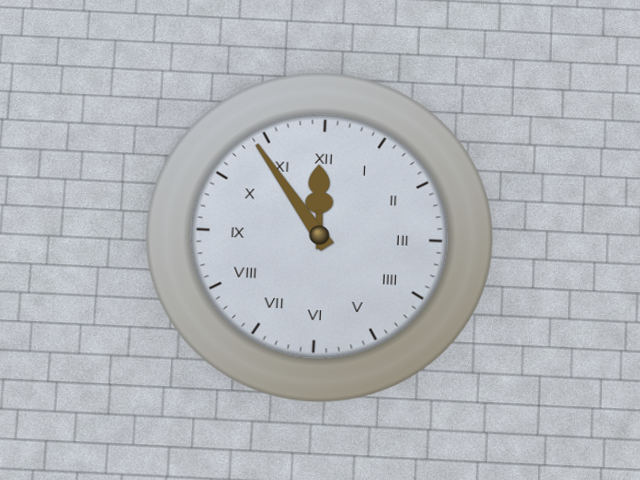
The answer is 11,54
